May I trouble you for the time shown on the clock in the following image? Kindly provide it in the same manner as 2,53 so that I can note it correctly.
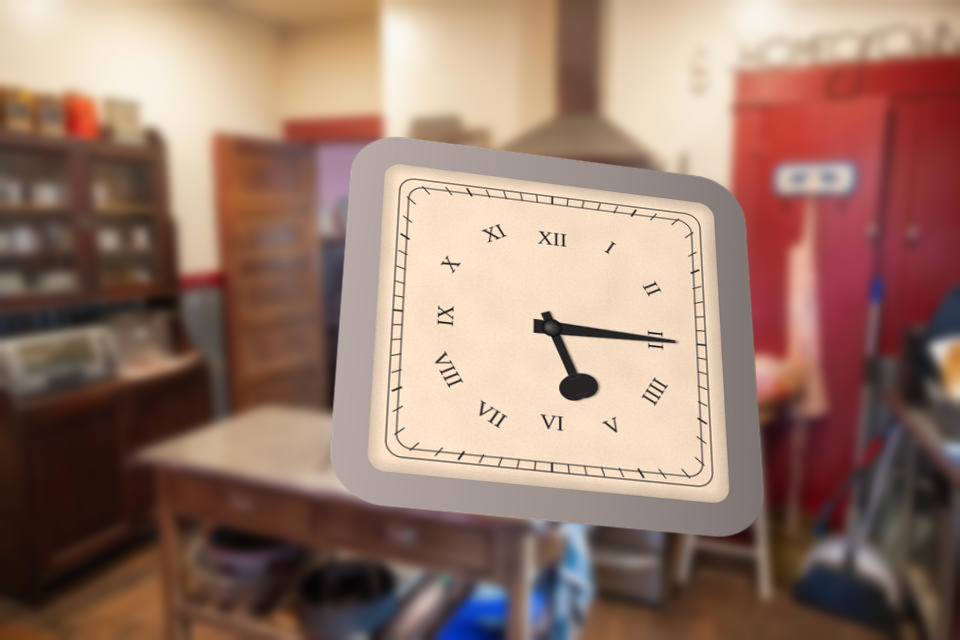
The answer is 5,15
